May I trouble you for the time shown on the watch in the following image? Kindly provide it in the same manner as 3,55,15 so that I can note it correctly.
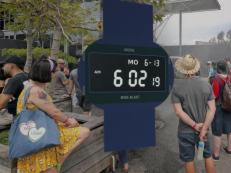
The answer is 6,02,19
